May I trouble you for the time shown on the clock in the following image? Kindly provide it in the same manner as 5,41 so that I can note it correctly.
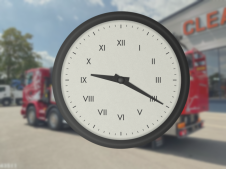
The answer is 9,20
